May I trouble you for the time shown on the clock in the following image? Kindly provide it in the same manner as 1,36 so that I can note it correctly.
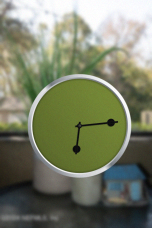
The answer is 6,14
